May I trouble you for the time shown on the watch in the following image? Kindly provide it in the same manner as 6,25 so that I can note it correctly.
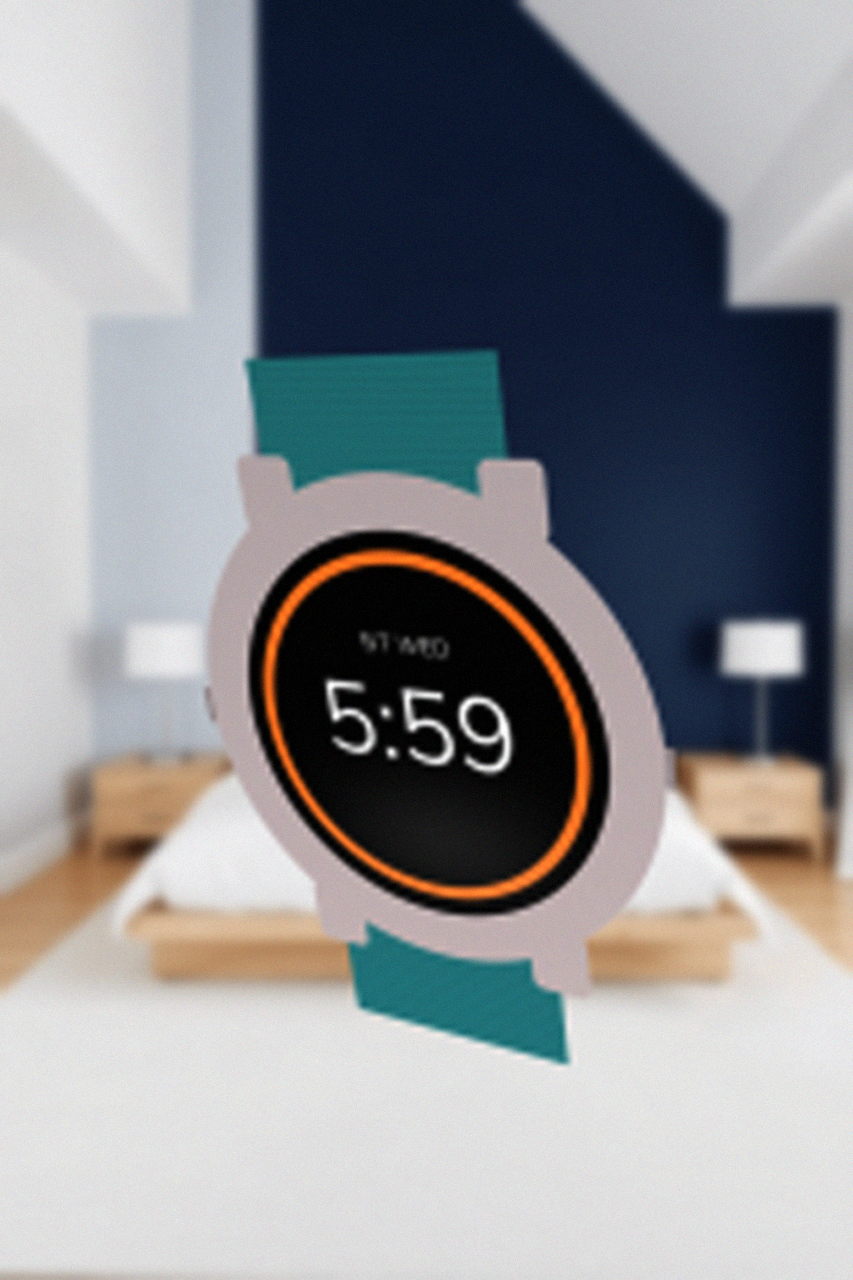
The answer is 5,59
